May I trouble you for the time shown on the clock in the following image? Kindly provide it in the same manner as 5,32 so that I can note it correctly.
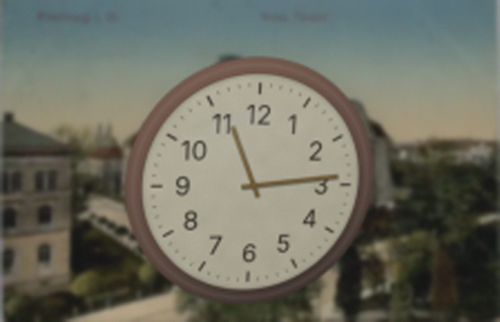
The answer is 11,14
